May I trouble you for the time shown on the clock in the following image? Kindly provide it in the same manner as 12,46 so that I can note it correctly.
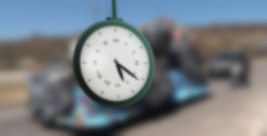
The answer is 5,21
